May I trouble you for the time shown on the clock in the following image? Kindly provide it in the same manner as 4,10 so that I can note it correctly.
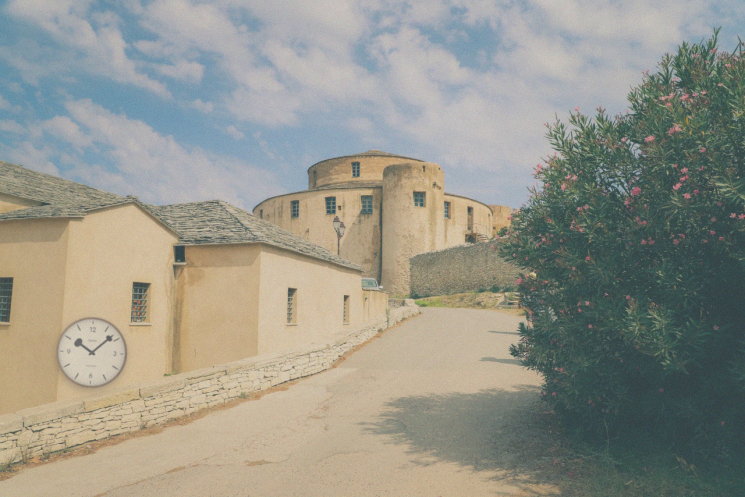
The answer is 10,08
